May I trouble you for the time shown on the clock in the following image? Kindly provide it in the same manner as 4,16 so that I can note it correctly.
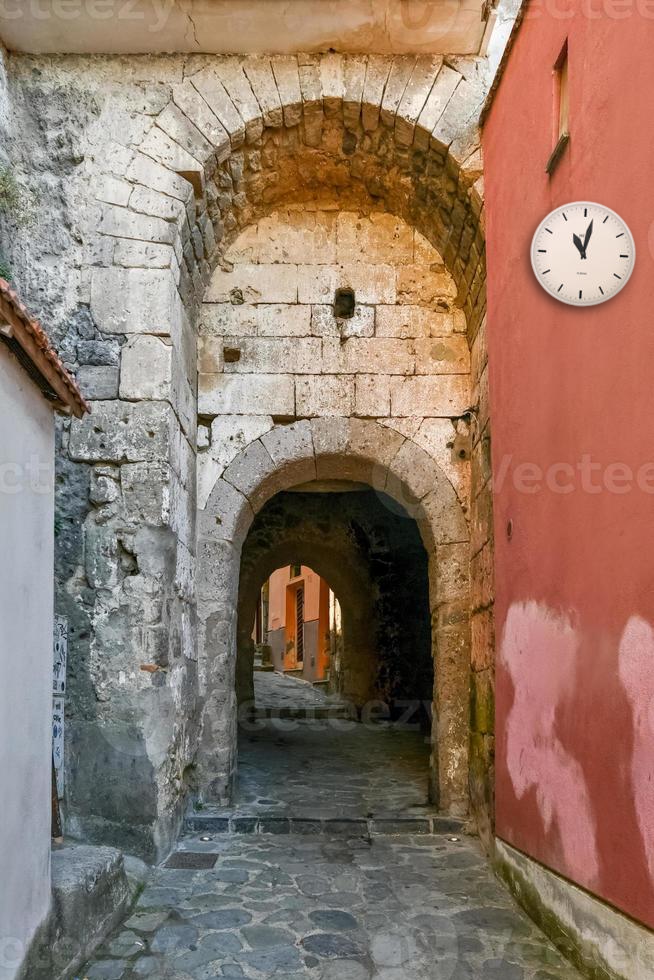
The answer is 11,02
